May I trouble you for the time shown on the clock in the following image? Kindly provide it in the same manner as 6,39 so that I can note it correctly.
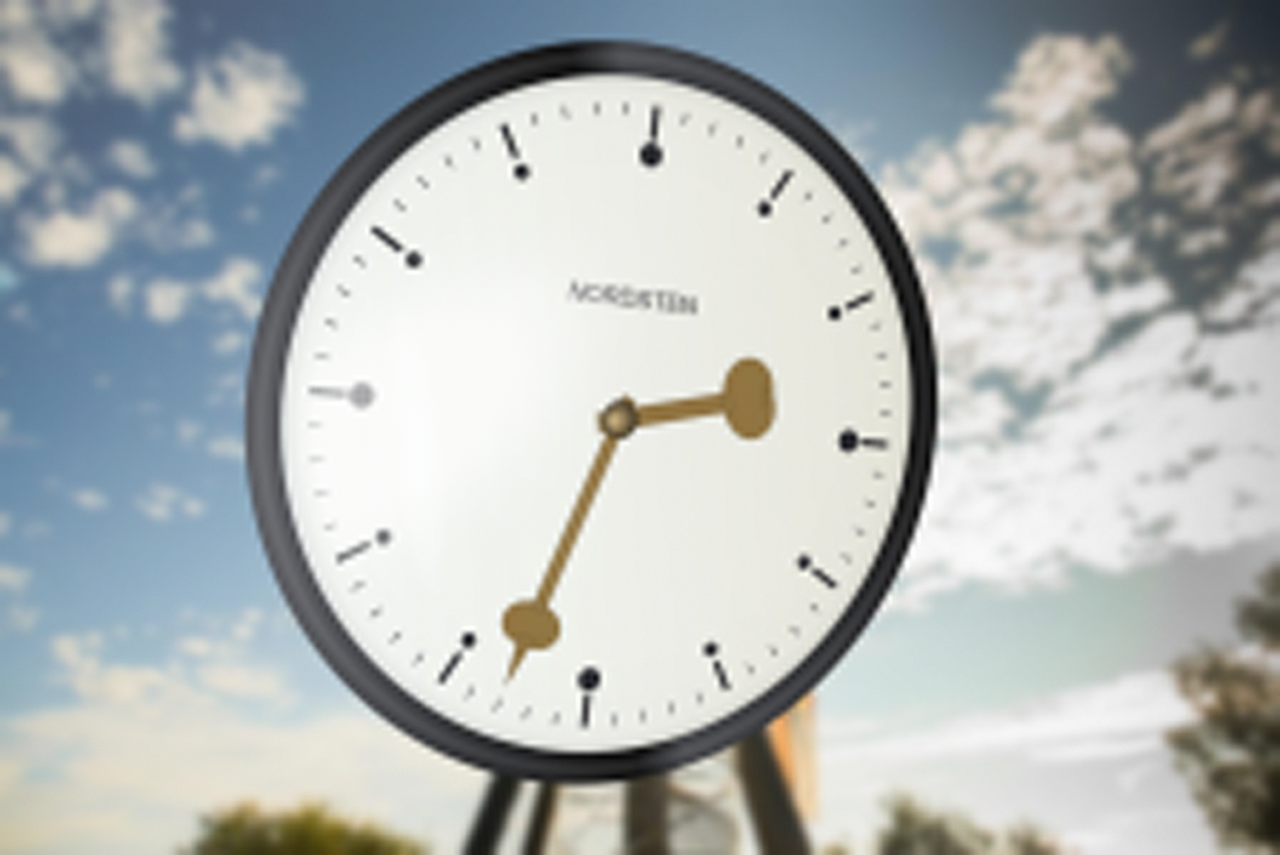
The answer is 2,33
